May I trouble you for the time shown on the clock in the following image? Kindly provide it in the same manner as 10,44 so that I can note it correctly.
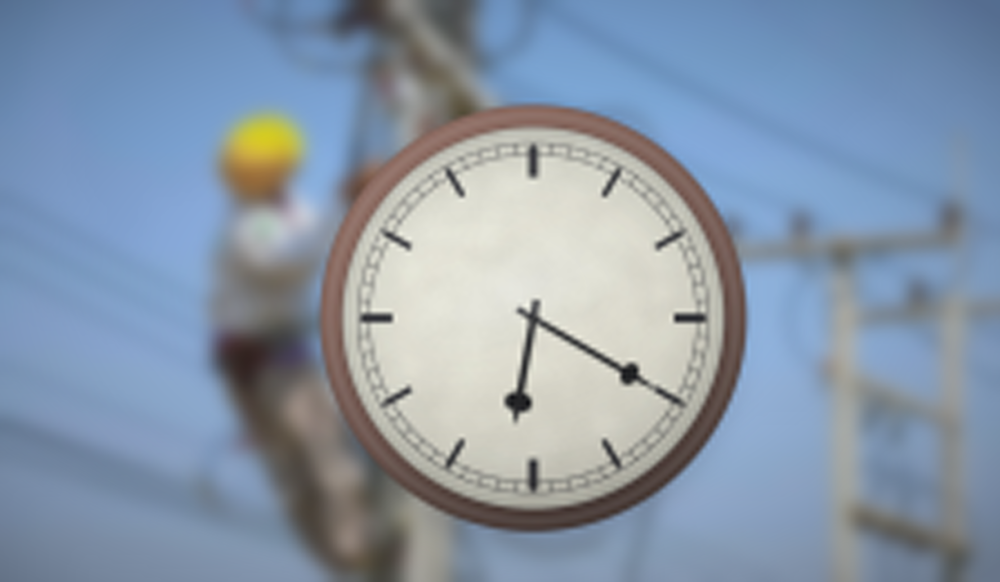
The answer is 6,20
